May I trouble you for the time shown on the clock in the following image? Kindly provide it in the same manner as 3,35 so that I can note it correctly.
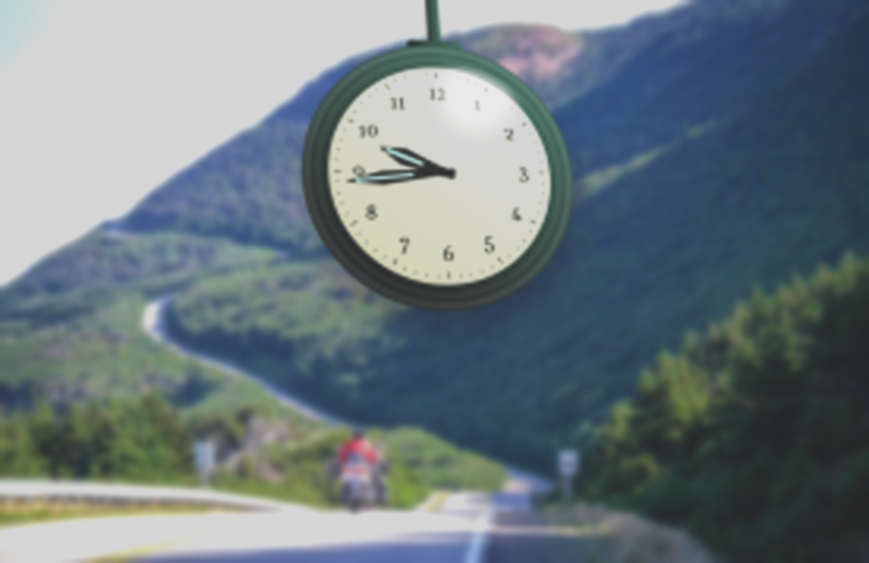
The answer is 9,44
